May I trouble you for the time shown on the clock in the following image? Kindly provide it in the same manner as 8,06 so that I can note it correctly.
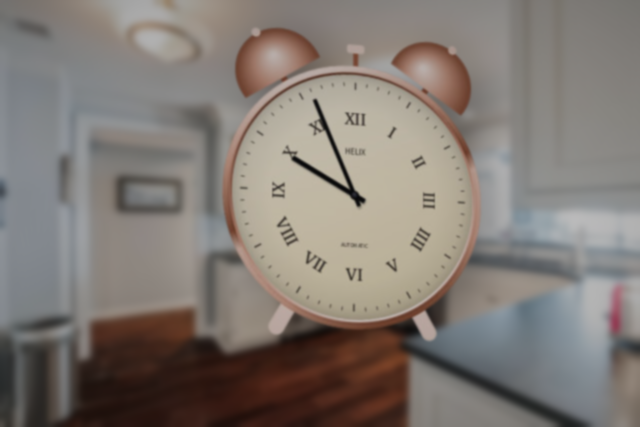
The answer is 9,56
